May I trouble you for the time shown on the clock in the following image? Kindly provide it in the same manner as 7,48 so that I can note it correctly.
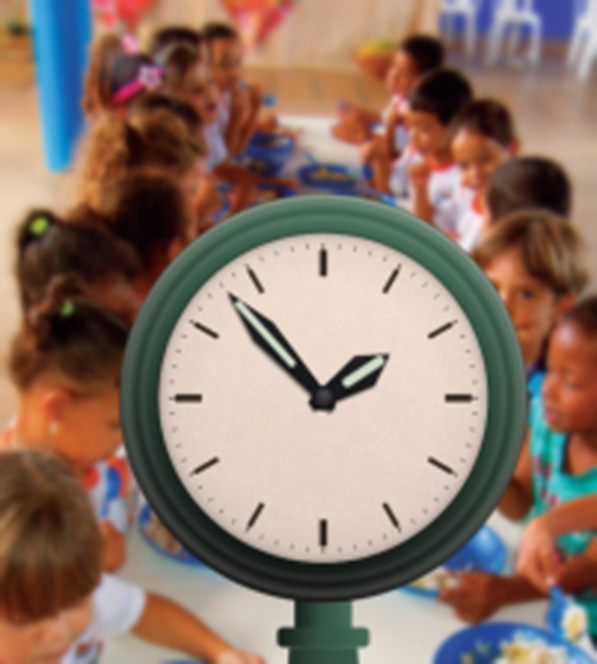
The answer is 1,53
